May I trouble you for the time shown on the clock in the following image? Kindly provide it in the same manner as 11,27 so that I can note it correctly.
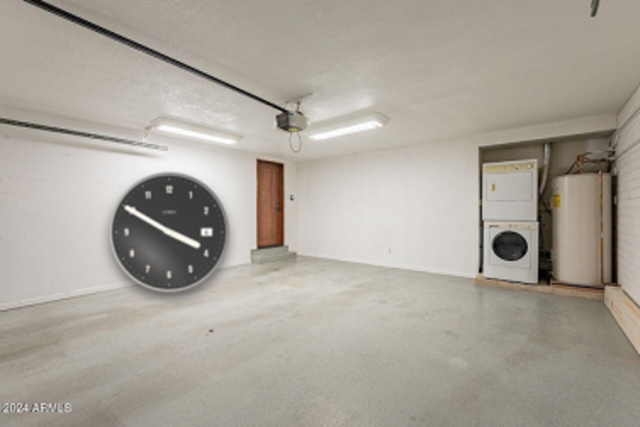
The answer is 3,50
